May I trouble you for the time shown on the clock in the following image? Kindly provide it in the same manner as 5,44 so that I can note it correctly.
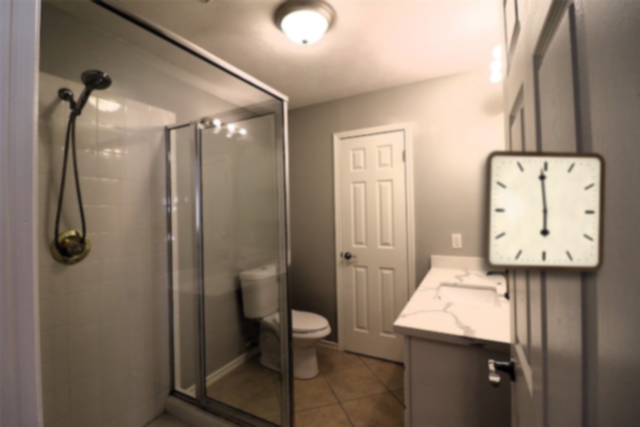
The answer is 5,59
